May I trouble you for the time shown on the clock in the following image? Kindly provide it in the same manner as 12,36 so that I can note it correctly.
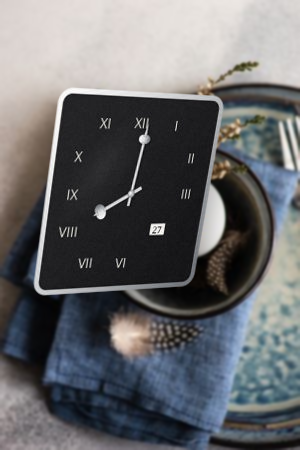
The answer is 8,01
